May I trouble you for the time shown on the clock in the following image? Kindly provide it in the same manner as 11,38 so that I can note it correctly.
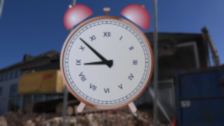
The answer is 8,52
